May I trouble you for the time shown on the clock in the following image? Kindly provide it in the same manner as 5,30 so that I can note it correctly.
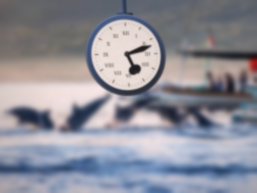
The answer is 5,12
